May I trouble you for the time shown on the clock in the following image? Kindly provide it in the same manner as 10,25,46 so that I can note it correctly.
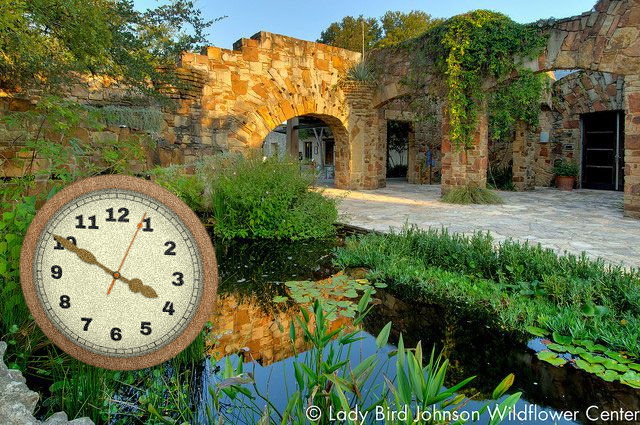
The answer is 3,50,04
